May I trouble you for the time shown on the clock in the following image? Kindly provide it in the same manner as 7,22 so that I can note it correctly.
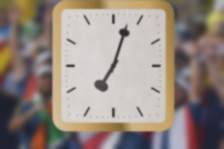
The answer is 7,03
